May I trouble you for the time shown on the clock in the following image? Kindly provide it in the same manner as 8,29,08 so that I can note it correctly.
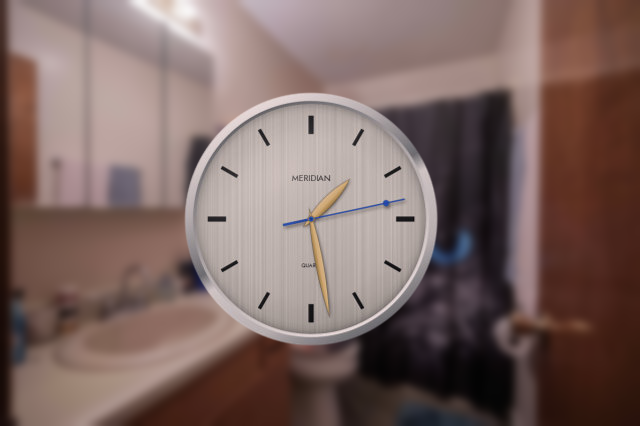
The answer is 1,28,13
